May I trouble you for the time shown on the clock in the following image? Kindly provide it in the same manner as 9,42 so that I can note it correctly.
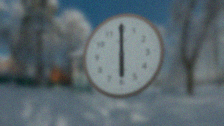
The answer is 6,00
